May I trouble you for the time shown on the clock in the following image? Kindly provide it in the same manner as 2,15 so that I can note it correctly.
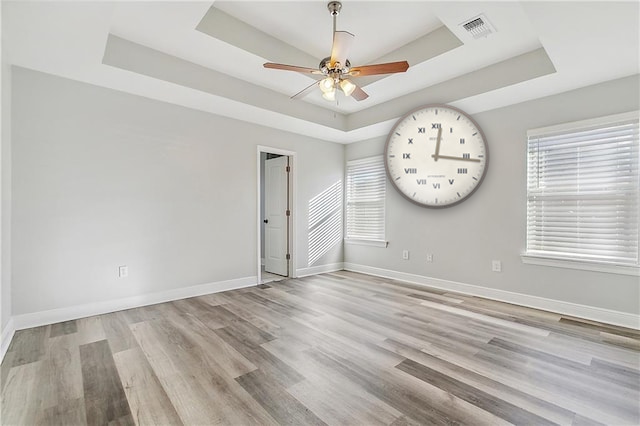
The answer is 12,16
